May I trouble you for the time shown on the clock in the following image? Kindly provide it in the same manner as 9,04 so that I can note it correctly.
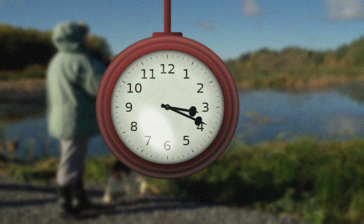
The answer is 3,19
